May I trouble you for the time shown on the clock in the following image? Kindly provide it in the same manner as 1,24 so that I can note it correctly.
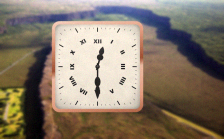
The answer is 12,30
